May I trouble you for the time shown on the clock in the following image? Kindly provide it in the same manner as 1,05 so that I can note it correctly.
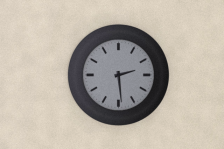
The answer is 2,29
